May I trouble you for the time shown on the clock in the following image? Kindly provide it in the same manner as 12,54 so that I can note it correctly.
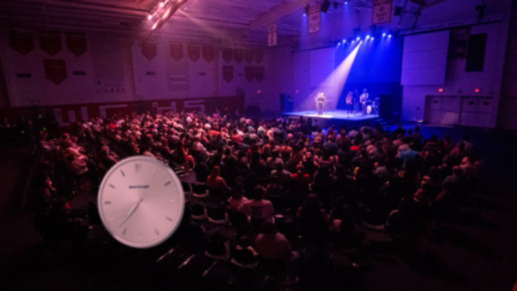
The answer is 7,37
